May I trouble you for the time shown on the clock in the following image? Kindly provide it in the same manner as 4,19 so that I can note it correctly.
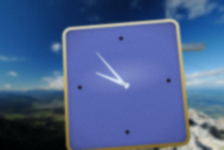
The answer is 9,54
